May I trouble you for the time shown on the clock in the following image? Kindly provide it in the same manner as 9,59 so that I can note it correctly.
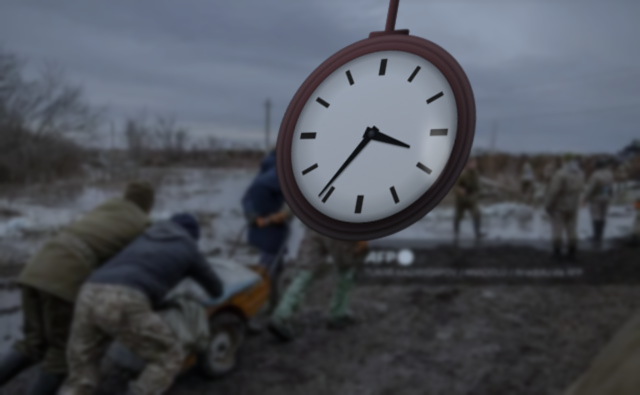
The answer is 3,36
